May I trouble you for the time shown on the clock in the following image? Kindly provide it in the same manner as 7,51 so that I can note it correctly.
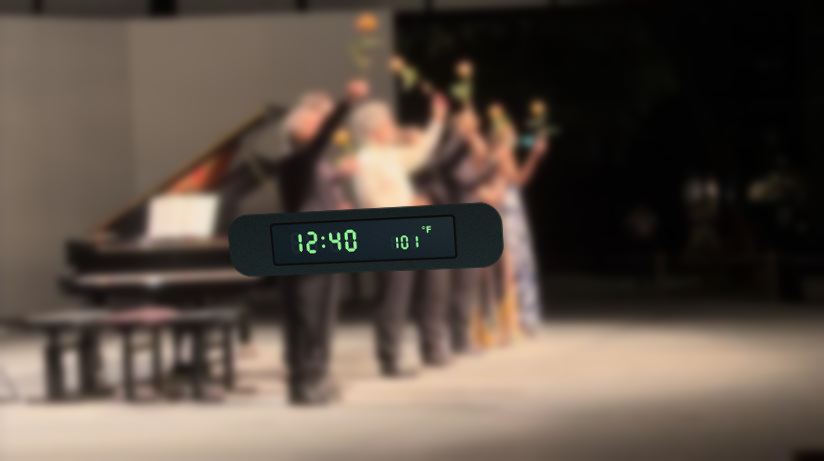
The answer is 12,40
